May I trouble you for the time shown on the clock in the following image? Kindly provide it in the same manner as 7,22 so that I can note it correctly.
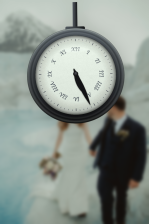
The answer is 5,26
